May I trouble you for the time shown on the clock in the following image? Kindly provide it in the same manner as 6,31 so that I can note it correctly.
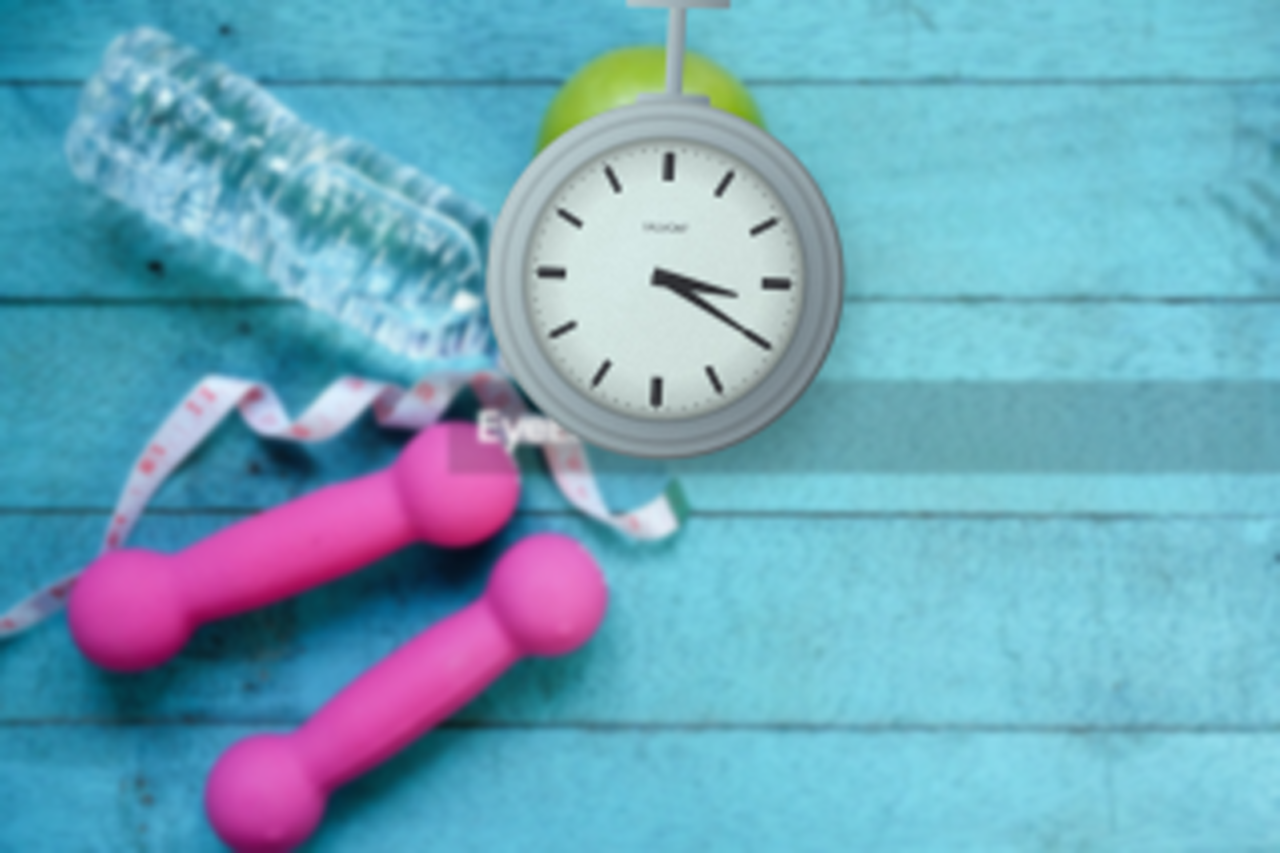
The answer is 3,20
